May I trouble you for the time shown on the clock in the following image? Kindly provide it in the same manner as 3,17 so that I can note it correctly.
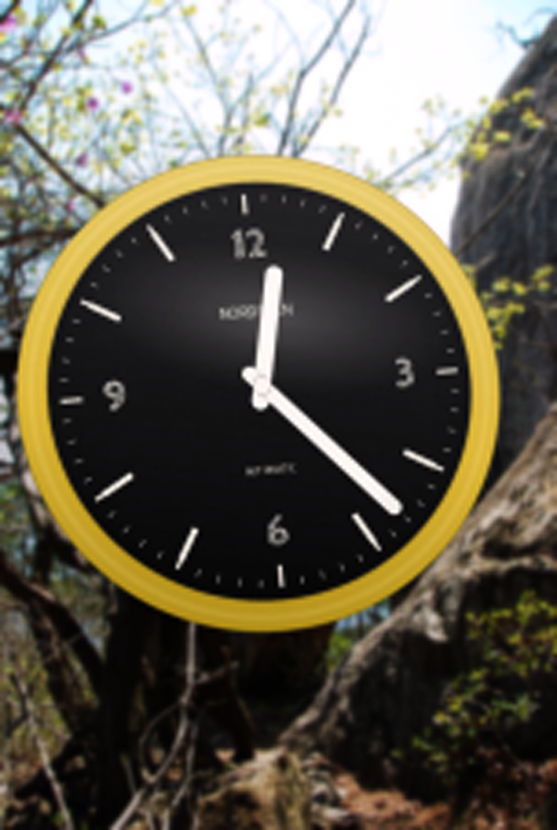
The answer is 12,23
